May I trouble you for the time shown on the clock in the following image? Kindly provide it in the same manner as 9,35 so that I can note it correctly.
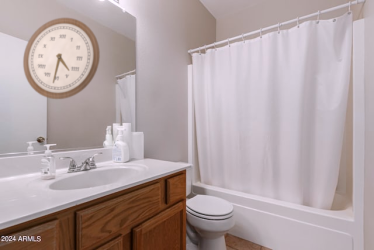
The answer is 4,31
